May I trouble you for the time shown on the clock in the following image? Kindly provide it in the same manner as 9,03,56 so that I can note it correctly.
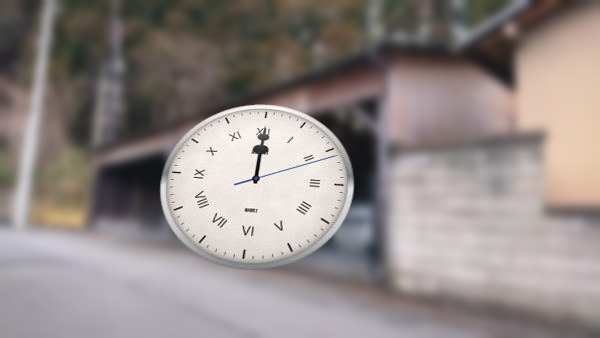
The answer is 12,00,11
